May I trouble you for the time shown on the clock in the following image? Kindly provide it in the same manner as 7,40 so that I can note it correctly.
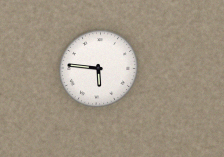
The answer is 5,46
